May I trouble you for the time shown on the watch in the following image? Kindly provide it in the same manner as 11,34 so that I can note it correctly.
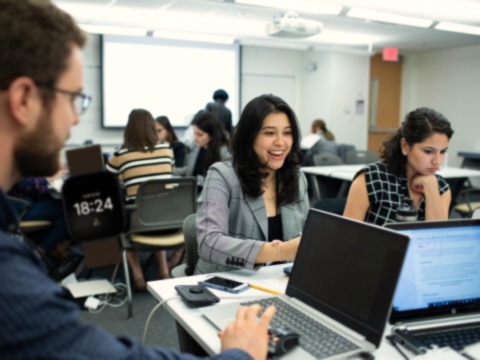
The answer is 18,24
